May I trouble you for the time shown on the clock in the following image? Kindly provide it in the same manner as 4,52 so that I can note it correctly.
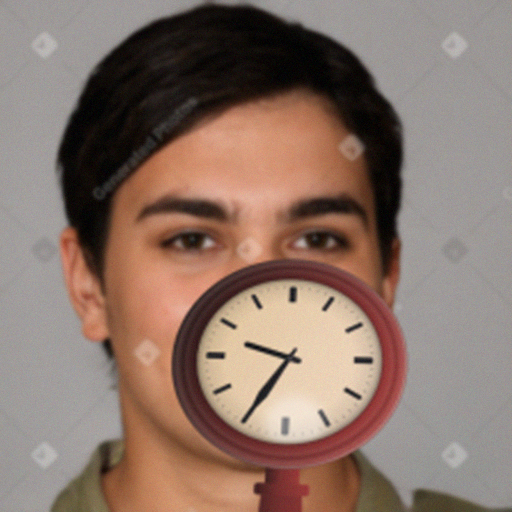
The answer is 9,35
